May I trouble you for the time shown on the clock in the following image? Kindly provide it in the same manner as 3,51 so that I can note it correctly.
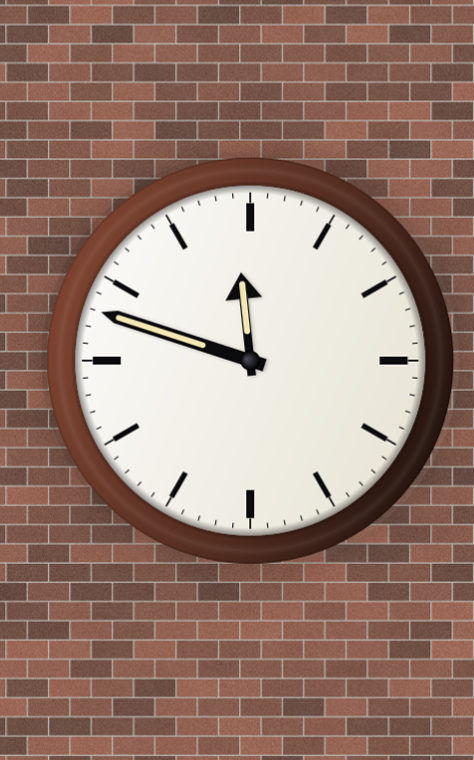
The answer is 11,48
